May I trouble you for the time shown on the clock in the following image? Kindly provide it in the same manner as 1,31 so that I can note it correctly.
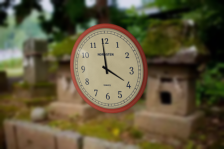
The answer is 3,59
